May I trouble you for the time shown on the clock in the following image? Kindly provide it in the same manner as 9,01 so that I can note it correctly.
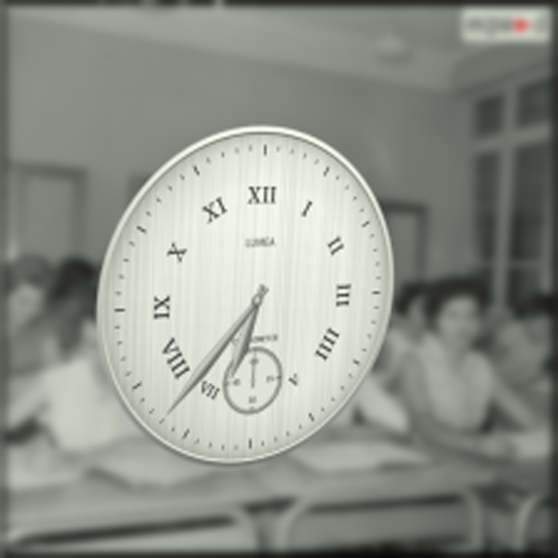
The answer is 6,37
